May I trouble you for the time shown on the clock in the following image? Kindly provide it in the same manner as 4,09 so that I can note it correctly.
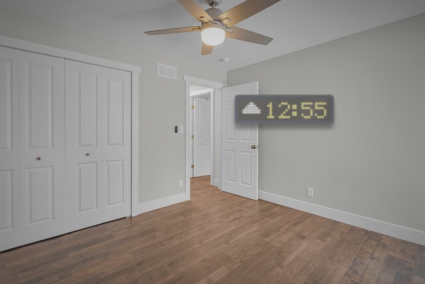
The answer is 12,55
